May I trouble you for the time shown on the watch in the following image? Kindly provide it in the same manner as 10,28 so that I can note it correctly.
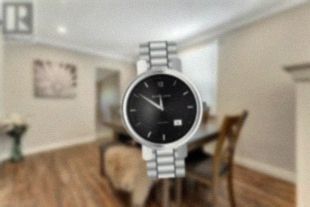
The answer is 11,51
